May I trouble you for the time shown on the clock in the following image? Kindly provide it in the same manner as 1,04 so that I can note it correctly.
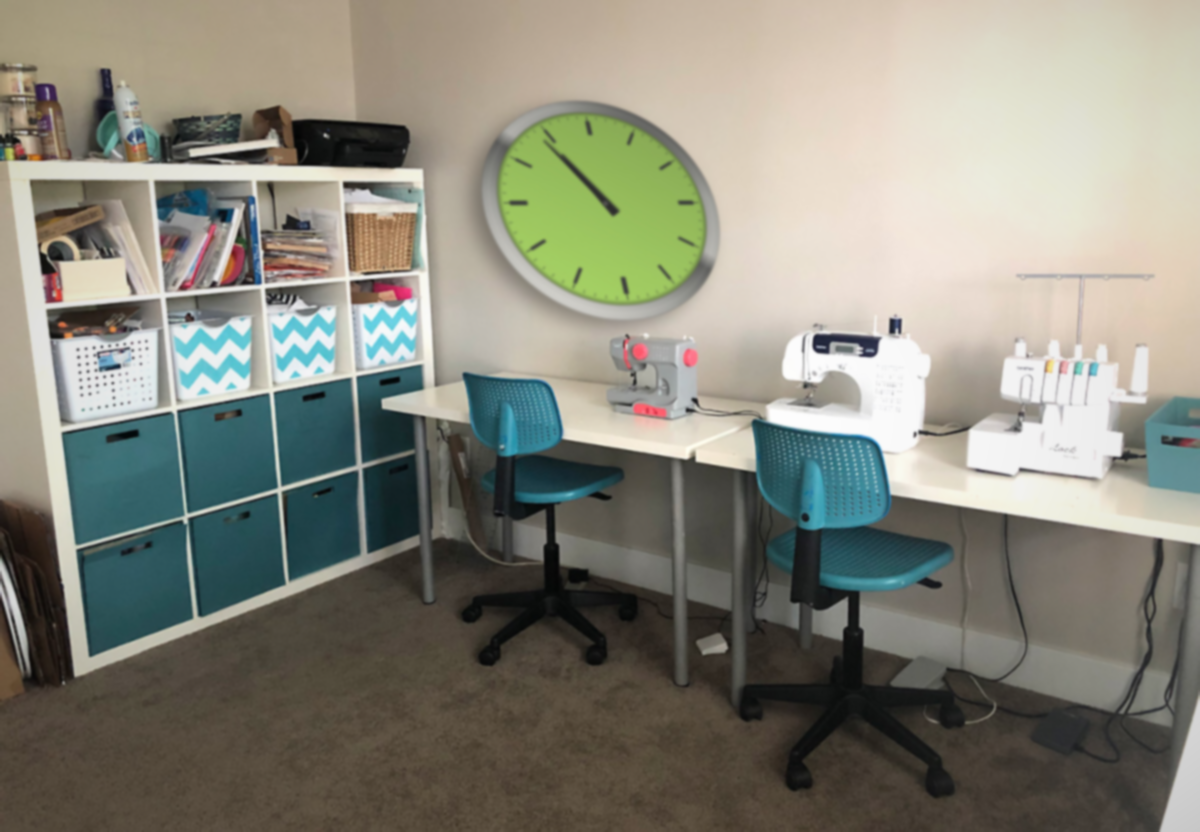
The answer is 10,54
